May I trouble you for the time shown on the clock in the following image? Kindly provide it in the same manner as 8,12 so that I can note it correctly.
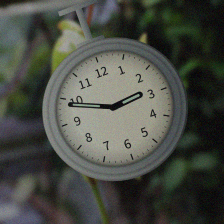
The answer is 2,49
